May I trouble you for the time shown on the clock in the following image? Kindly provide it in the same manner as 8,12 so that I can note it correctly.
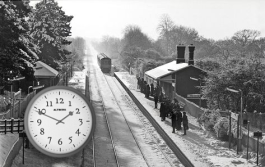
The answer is 1,49
